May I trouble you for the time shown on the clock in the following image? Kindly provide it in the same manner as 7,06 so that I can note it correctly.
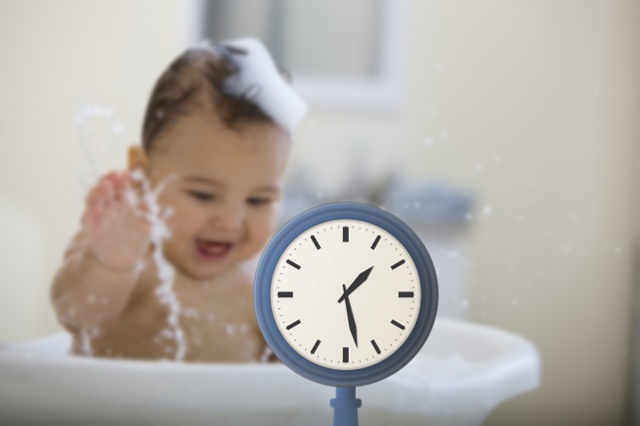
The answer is 1,28
